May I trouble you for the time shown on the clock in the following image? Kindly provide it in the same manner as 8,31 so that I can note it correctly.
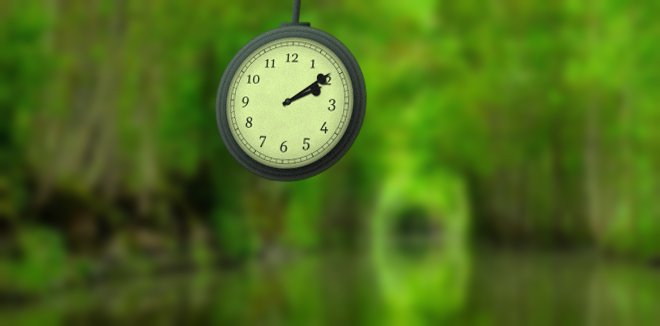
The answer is 2,09
